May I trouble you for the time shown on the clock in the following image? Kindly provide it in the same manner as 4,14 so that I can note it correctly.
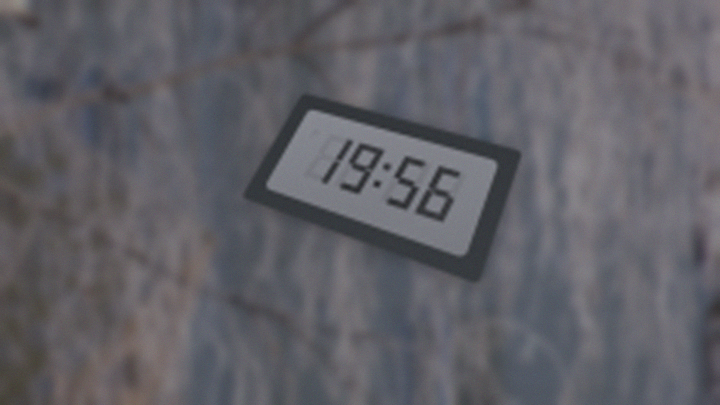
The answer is 19,56
